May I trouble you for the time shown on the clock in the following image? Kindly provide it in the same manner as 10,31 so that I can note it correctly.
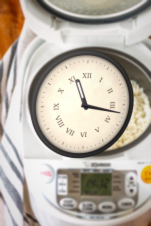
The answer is 11,17
